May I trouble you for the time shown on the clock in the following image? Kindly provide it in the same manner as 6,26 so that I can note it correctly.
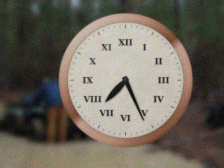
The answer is 7,26
